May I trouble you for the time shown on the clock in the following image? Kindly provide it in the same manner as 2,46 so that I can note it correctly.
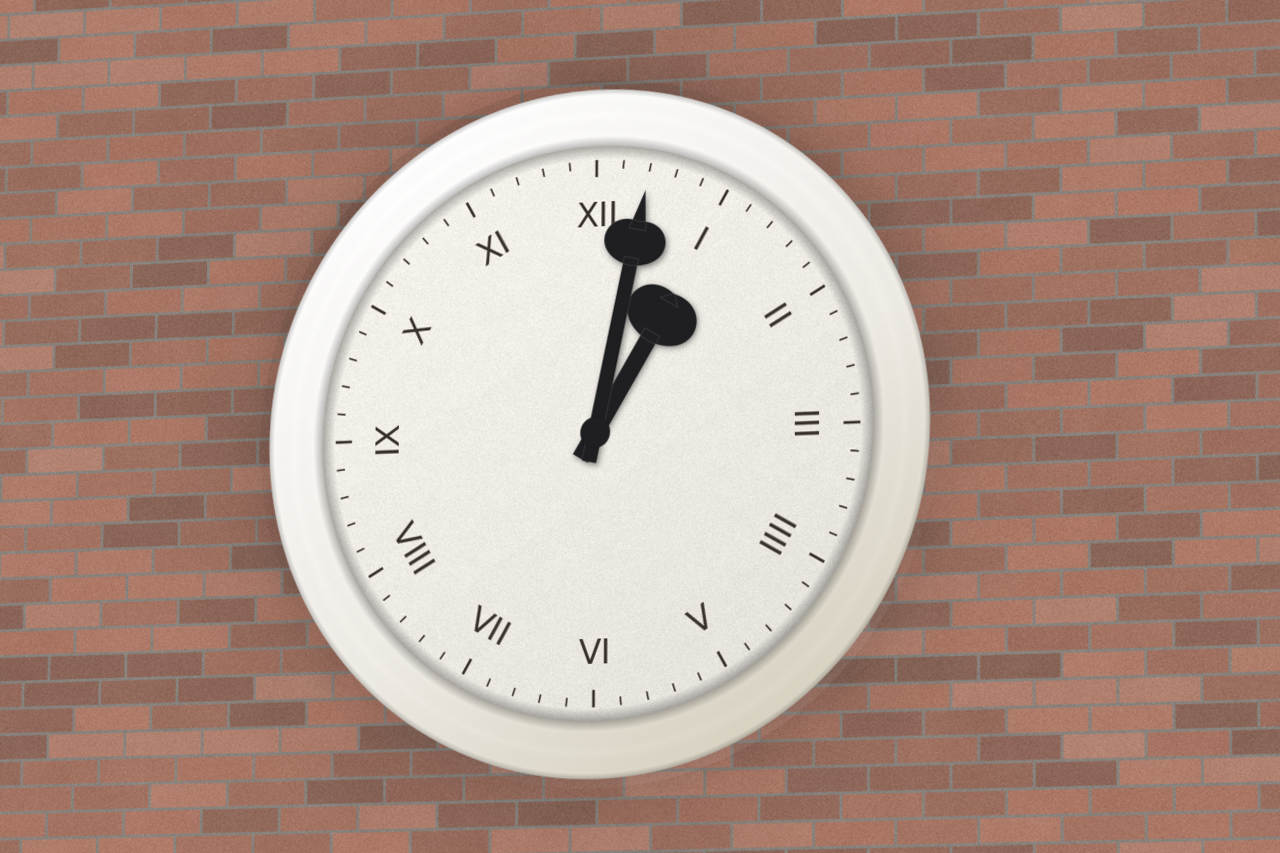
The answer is 1,02
